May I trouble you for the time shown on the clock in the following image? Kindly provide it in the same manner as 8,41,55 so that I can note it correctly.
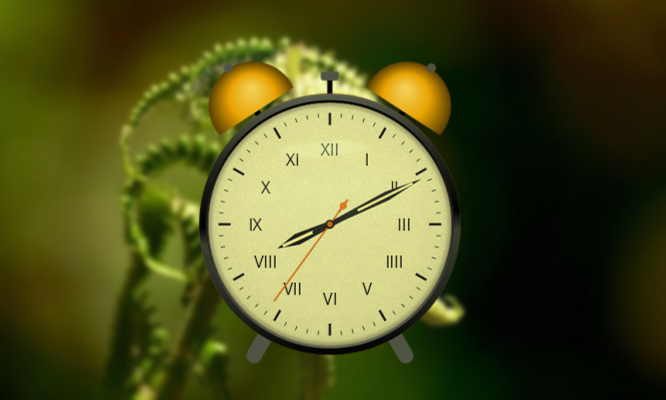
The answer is 8,10,36
